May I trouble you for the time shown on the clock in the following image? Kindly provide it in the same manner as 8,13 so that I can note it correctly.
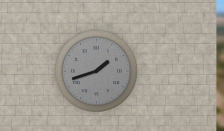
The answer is 1,42
